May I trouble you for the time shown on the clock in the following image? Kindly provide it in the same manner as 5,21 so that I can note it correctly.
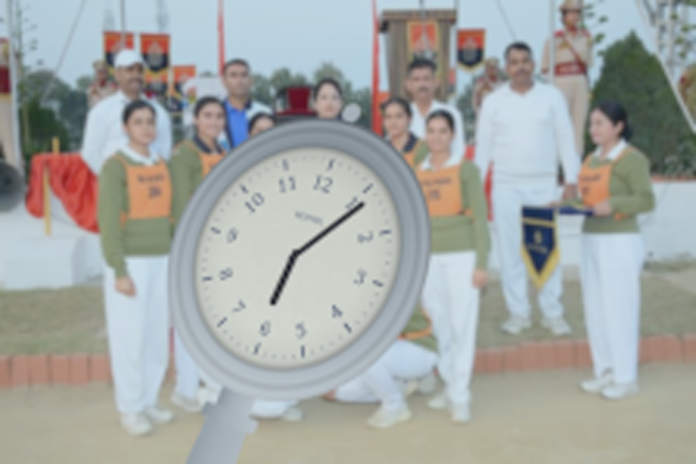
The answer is 6,06
